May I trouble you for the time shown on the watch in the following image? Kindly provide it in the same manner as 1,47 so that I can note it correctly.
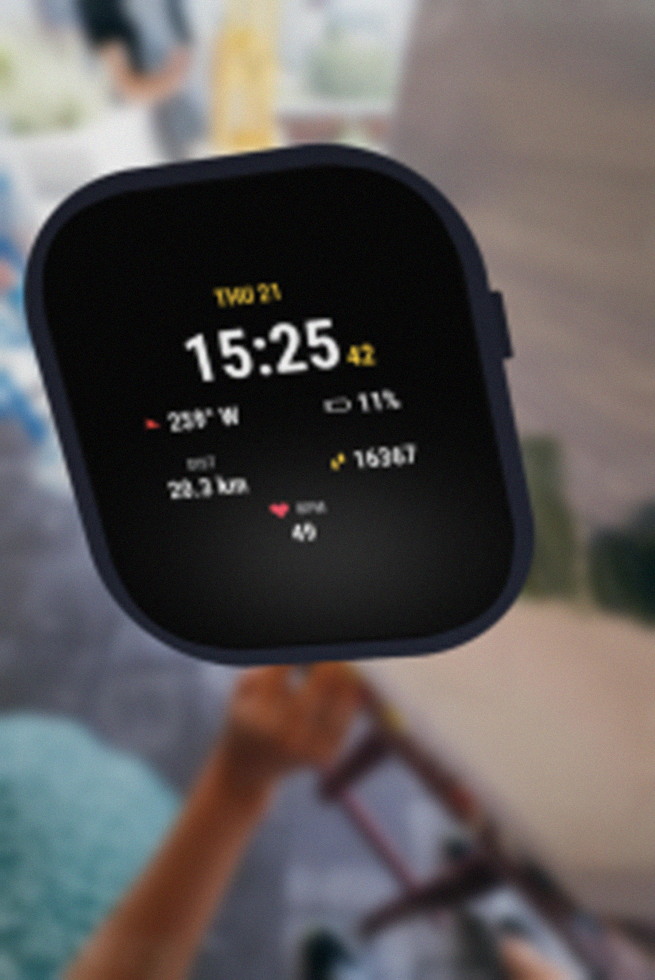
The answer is 15,25
